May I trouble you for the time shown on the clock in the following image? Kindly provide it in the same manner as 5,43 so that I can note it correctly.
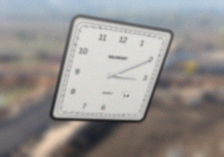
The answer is 3,10
